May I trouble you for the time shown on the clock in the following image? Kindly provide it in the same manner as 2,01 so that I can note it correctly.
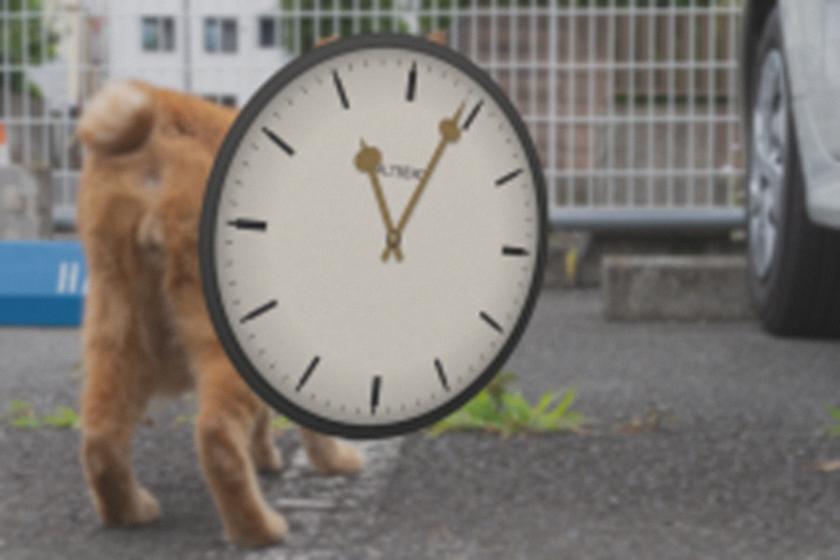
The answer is 11,04
